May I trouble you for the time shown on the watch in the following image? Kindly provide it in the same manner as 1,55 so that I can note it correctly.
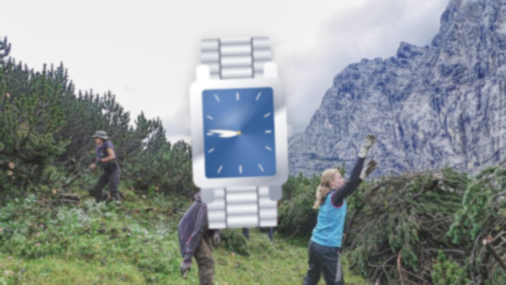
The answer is 8,46
